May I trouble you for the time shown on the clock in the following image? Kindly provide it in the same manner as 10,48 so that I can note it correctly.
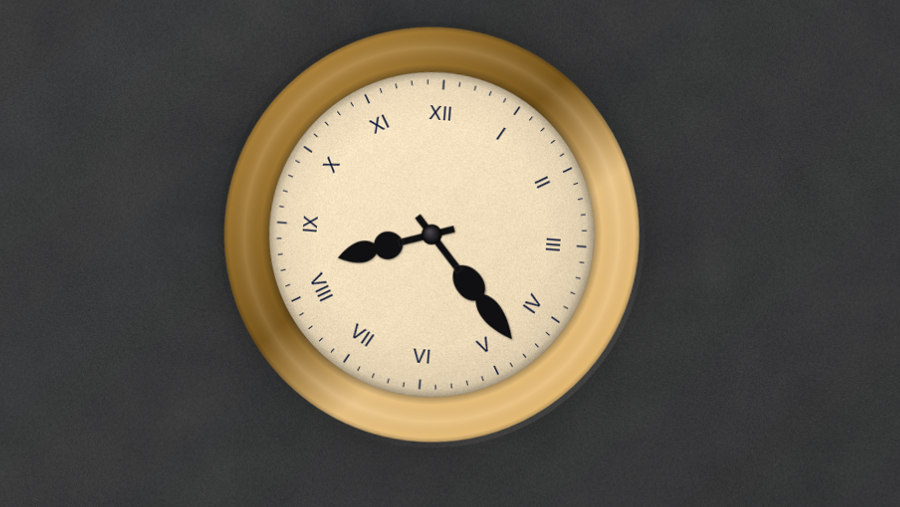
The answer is 8,23
